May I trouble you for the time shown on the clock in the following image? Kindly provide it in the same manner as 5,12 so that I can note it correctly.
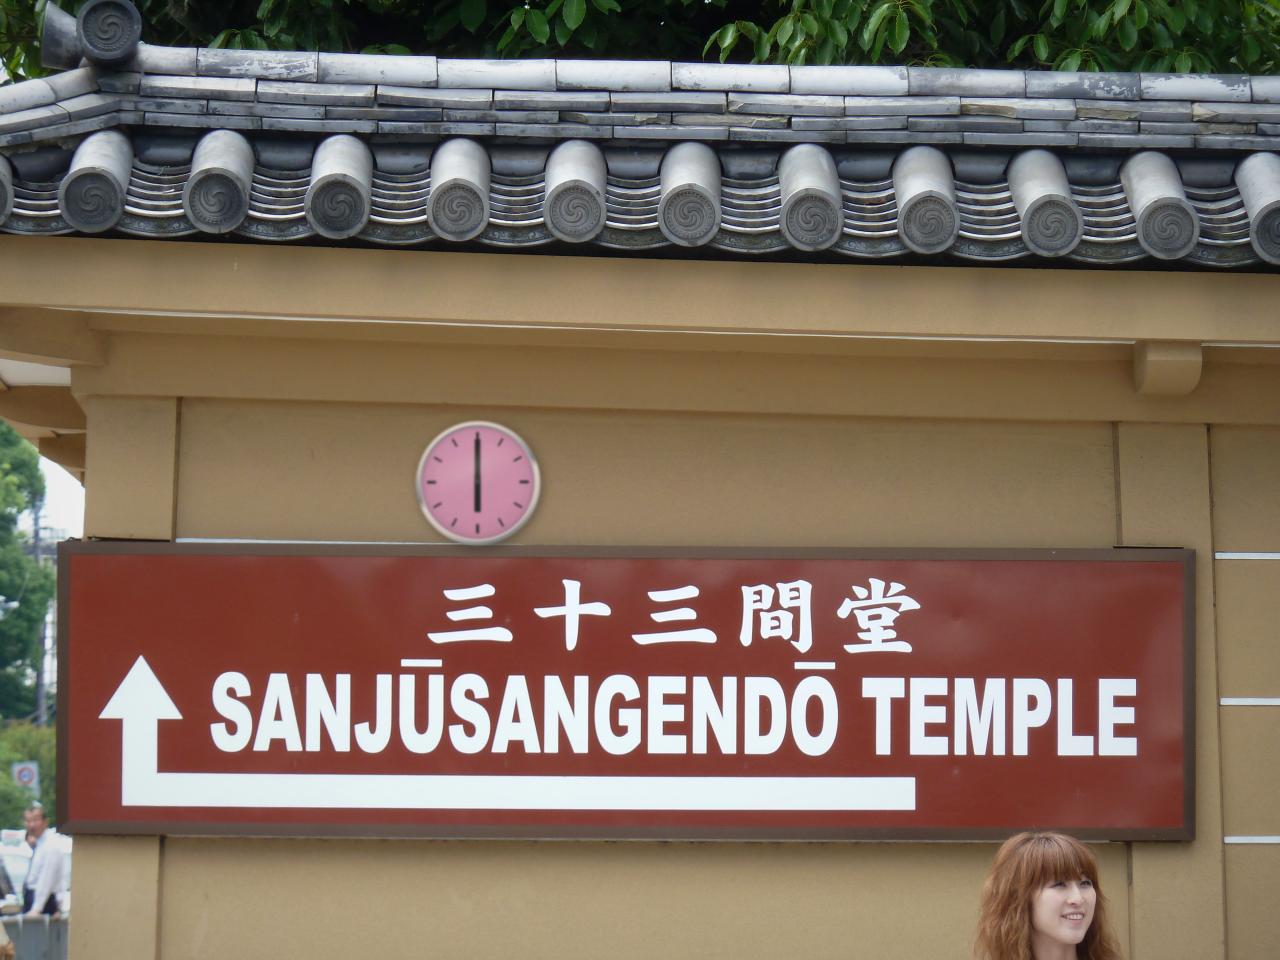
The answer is 6,00
